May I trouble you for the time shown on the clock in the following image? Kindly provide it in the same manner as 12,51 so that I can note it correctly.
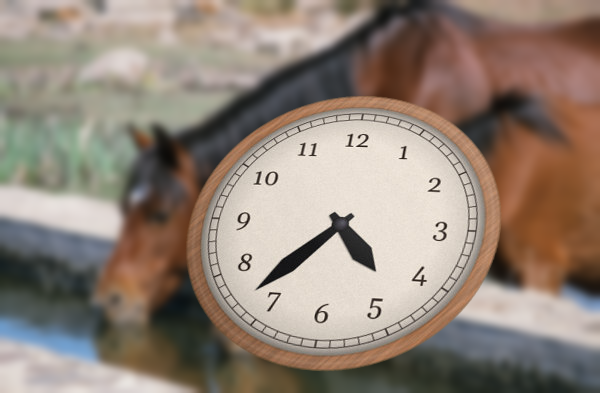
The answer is 4,37
